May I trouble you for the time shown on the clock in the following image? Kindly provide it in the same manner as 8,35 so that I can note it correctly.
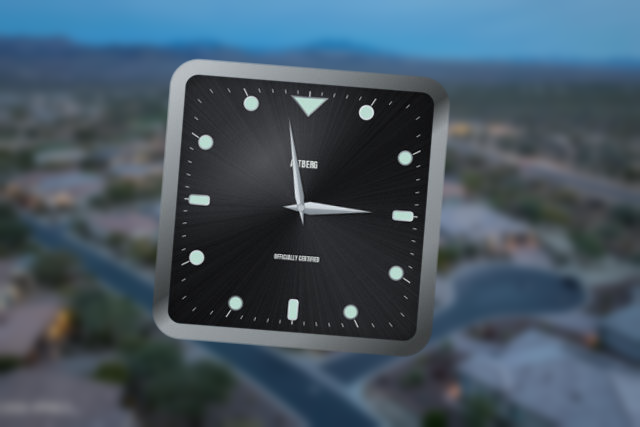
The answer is 2,58
